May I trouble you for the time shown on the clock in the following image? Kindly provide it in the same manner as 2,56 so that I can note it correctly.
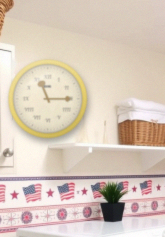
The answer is 11,15
